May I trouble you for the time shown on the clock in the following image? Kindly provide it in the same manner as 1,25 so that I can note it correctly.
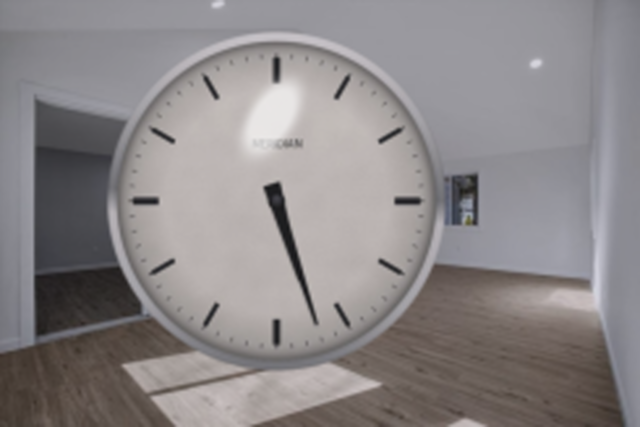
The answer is 5,27
